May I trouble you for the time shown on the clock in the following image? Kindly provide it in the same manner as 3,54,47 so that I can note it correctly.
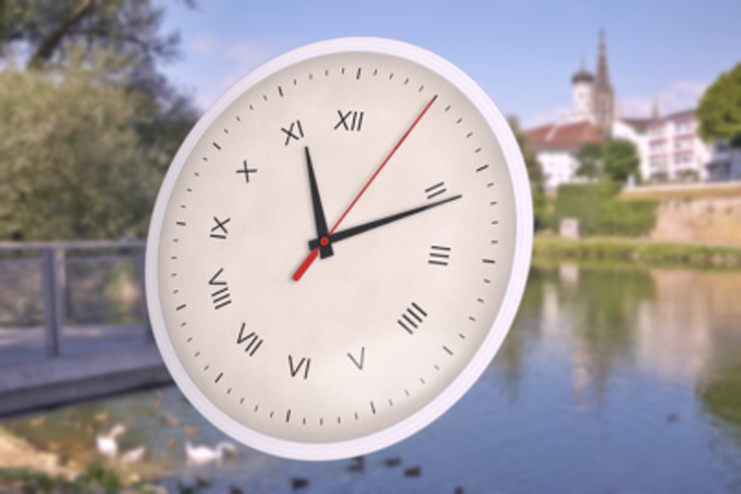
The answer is 11,11,05
